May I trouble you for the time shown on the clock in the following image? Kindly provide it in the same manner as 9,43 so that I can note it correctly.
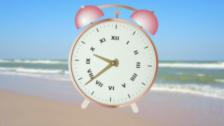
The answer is 9,38
